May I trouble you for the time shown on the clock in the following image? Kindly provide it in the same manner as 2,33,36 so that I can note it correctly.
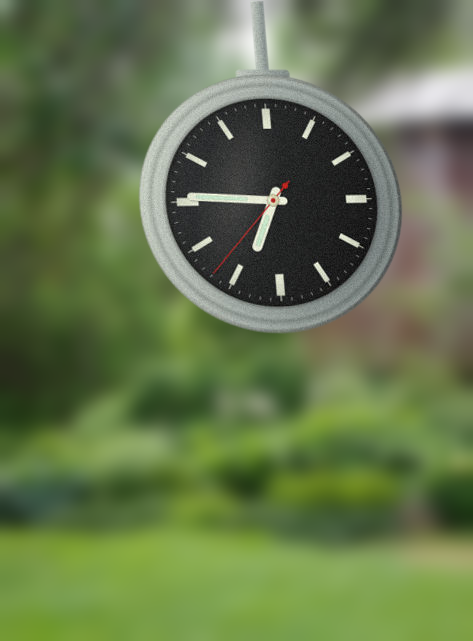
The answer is 6,45,37
